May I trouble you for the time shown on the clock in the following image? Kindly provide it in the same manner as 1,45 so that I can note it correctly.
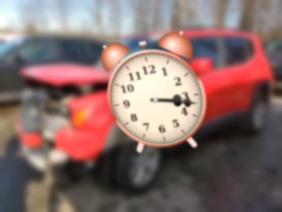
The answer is 3,17
